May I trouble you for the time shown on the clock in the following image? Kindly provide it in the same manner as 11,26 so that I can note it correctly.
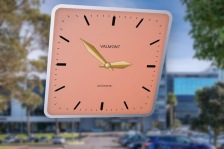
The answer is 2,52
